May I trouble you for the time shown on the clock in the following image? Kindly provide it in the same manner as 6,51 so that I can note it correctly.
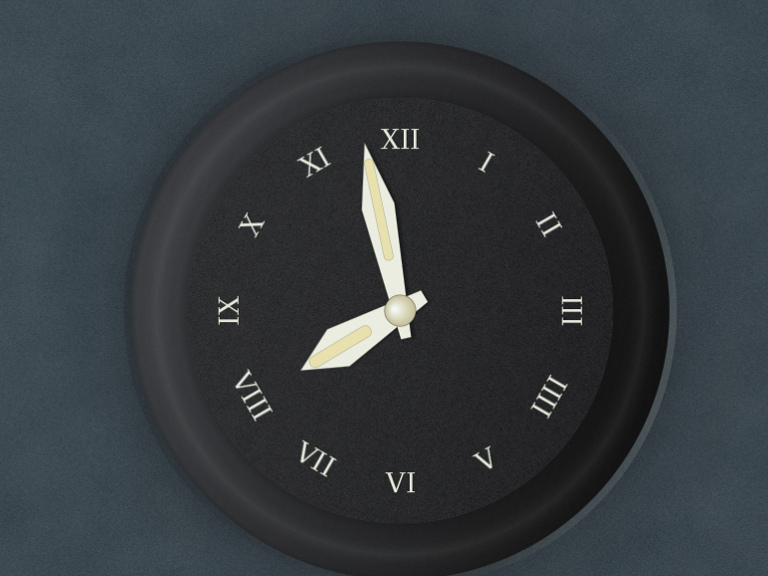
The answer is 7,58
